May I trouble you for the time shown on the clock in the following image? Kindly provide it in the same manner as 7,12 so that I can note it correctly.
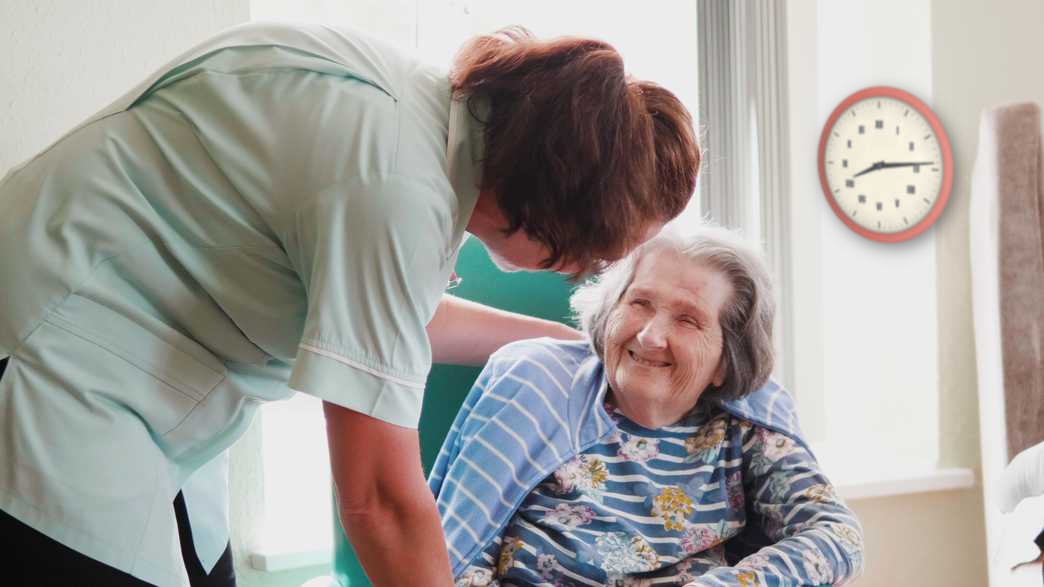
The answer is 8,14
